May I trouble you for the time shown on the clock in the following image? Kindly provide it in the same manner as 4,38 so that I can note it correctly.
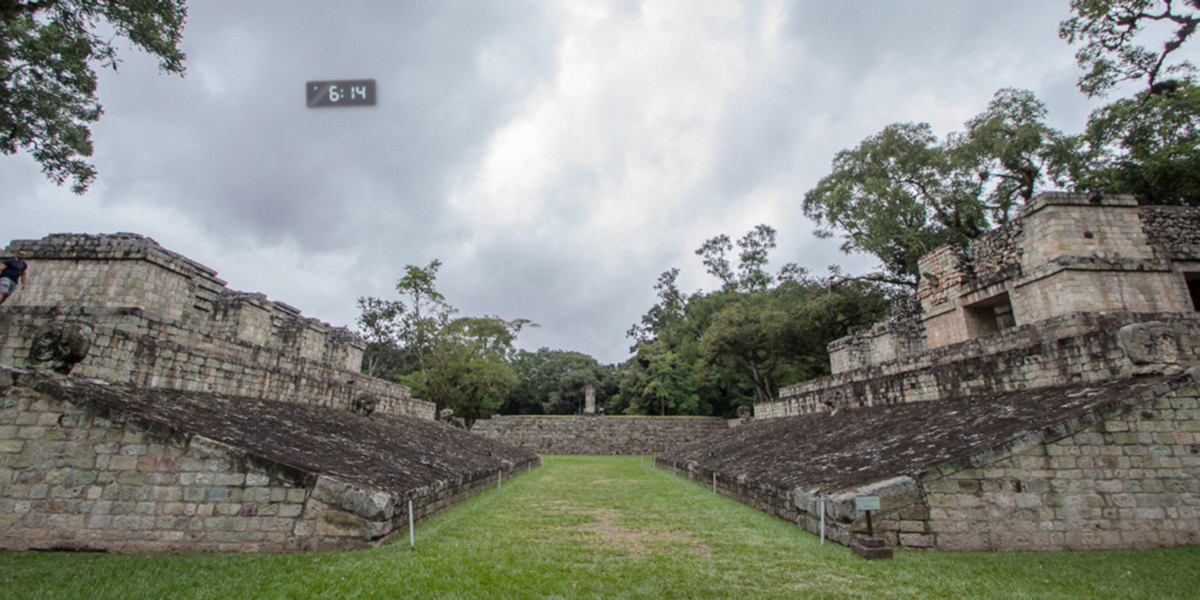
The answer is 6,14
